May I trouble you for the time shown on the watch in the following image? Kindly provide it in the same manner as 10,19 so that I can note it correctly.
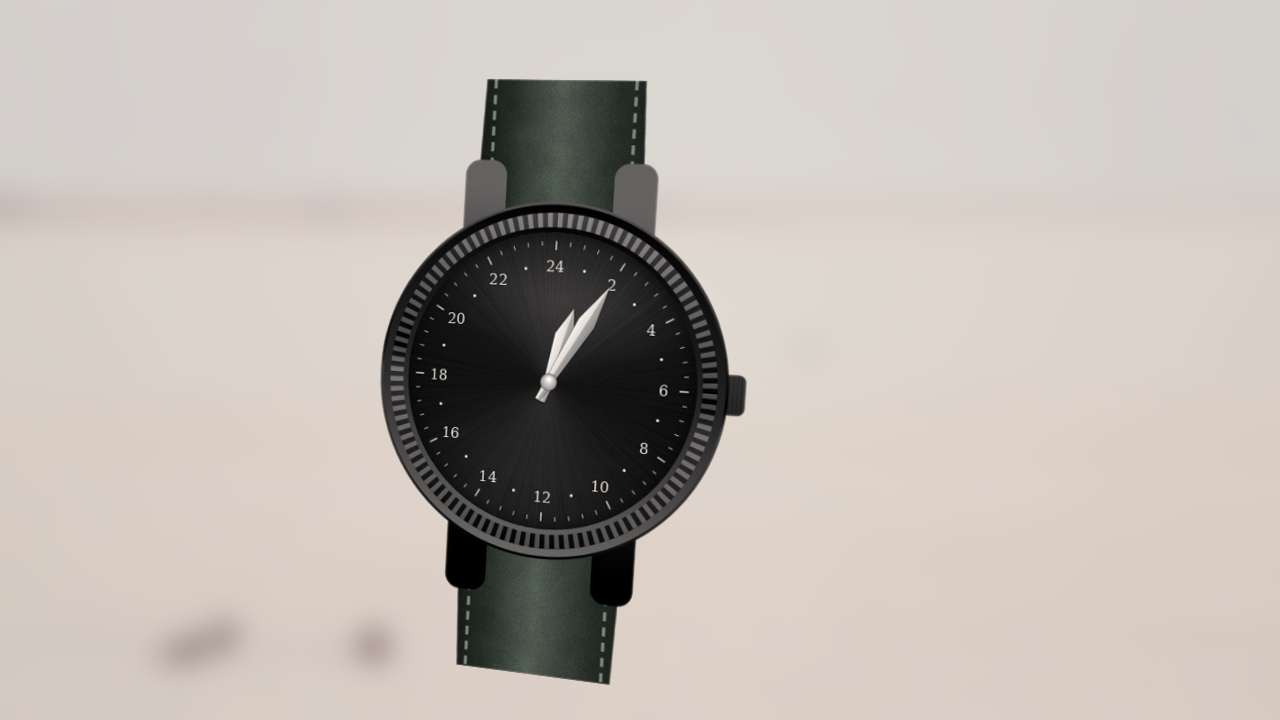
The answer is 1,05
